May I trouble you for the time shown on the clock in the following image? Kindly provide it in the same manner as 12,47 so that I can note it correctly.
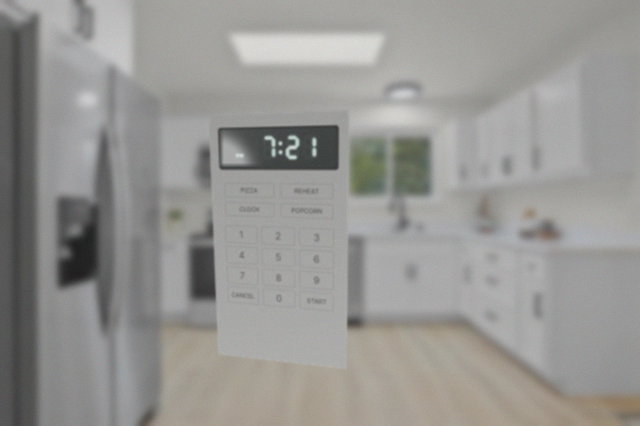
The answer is 7,21
